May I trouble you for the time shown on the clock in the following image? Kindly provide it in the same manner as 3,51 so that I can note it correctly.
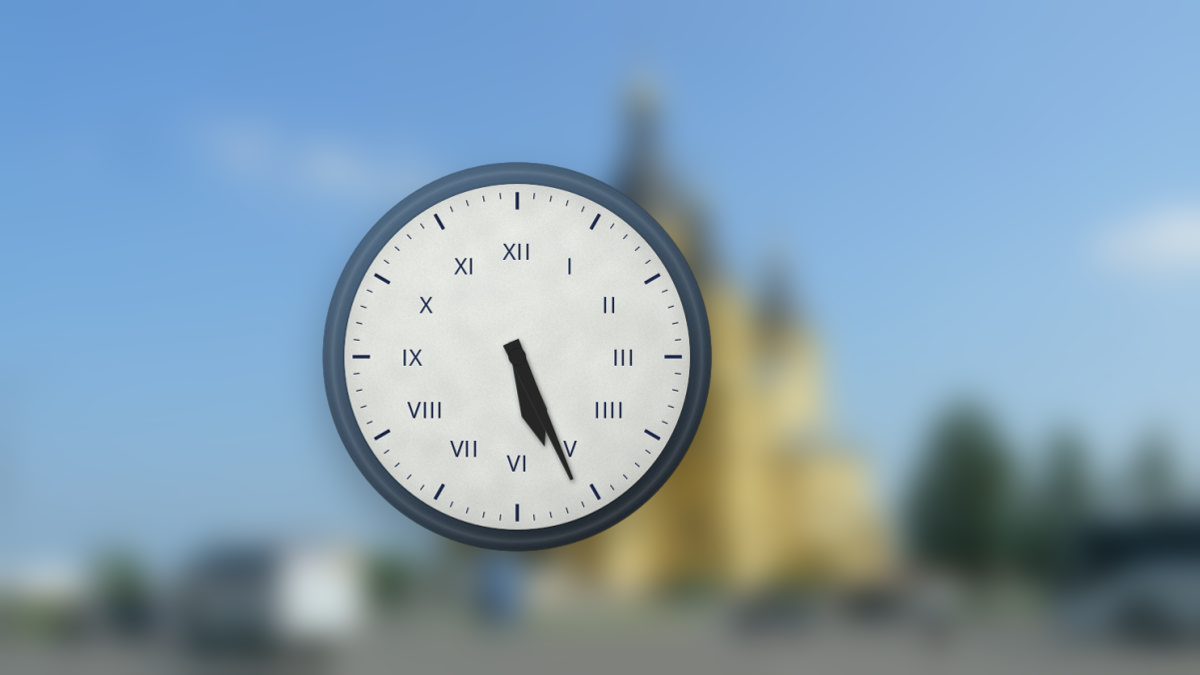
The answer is 5,26
